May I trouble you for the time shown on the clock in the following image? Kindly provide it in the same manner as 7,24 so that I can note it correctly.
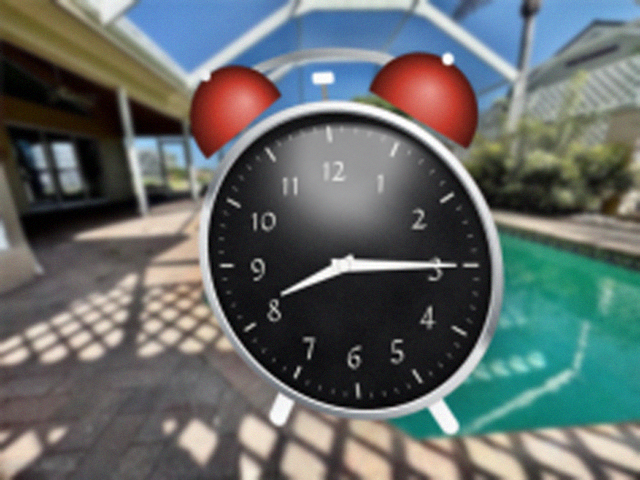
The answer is 8,15
